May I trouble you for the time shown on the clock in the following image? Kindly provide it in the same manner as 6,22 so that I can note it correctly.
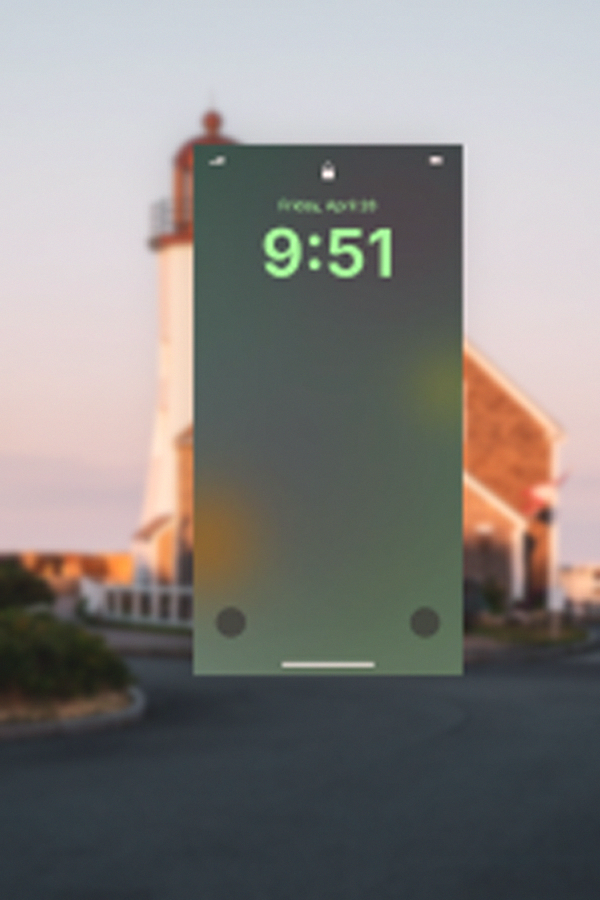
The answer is 9,51
